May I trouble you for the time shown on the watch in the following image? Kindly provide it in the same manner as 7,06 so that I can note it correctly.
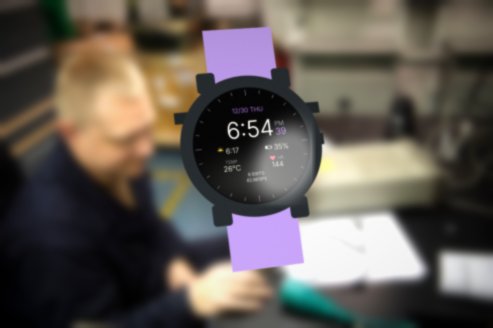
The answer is 6,54
